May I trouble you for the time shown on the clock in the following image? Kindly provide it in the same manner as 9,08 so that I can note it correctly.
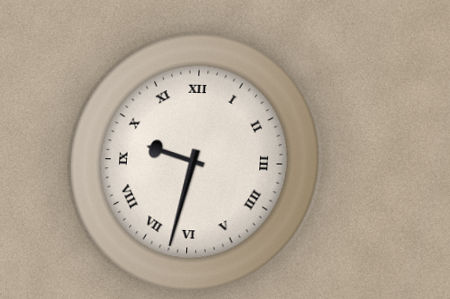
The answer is 9,32
